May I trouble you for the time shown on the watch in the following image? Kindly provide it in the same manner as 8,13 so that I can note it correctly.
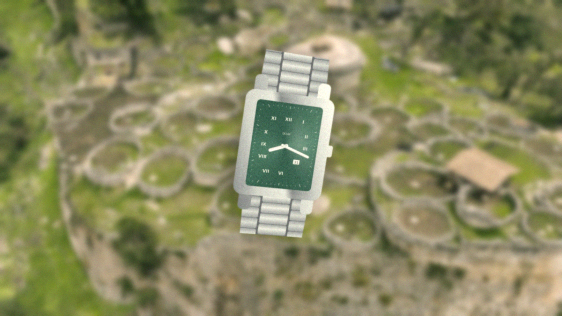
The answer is 8,18
